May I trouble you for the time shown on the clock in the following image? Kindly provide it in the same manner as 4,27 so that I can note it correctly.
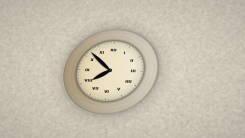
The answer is 7,52
